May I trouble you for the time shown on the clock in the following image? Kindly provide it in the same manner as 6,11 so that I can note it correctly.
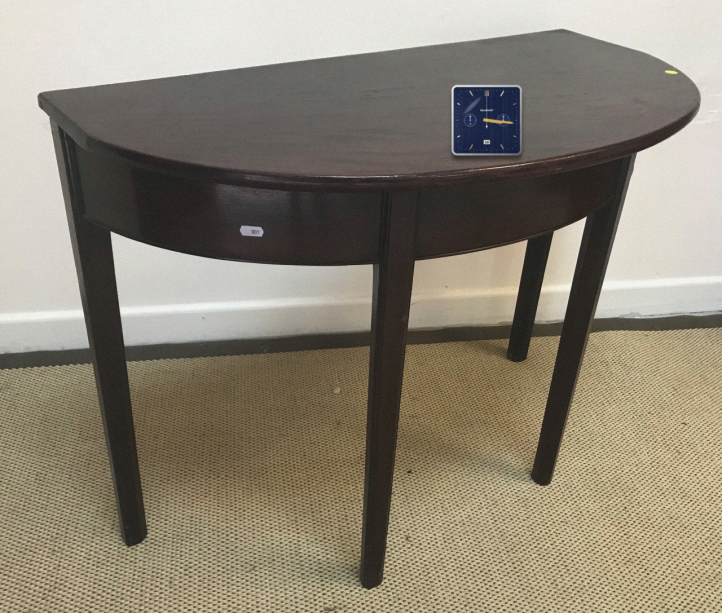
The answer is 3,16
